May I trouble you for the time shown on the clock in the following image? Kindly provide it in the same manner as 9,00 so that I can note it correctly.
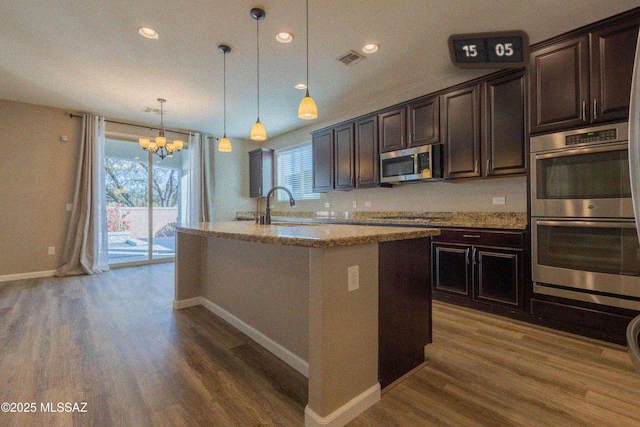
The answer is 15,05
